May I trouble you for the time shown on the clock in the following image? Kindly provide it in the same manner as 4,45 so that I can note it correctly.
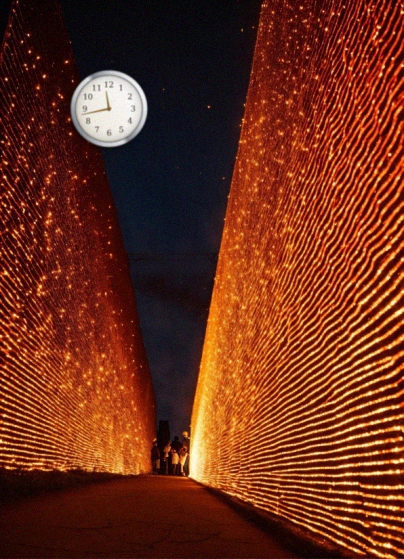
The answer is 11,43
